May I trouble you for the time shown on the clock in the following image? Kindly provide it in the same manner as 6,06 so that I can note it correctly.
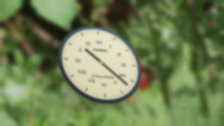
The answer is 10,22
